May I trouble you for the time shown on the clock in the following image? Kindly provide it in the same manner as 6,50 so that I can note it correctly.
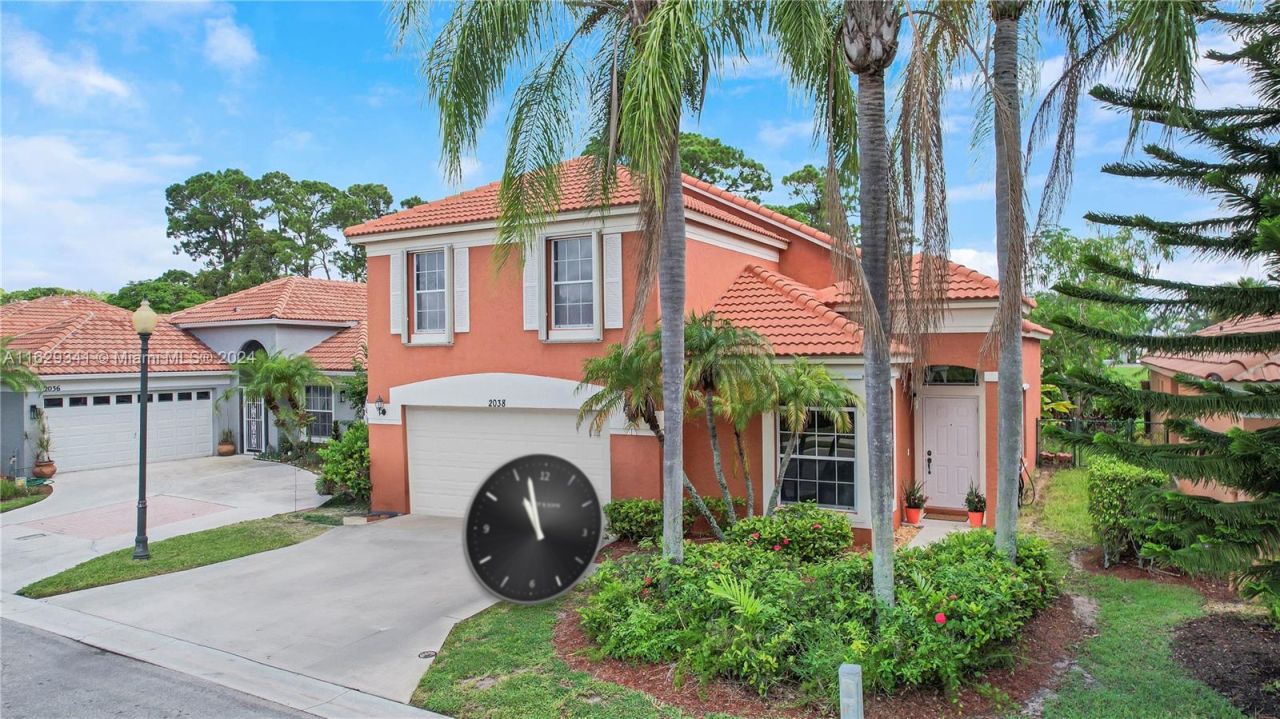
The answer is 10,57
